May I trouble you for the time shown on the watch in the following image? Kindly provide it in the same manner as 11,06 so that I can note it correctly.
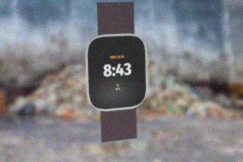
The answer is 8,43
